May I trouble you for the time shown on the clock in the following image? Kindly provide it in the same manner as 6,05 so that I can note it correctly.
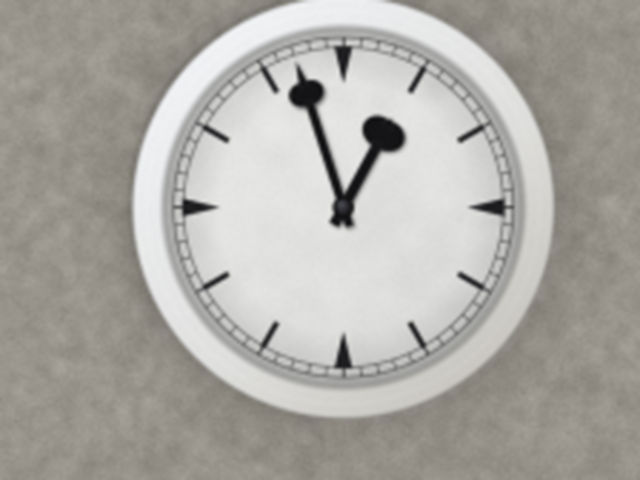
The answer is 12,57
